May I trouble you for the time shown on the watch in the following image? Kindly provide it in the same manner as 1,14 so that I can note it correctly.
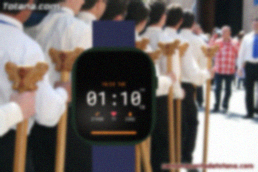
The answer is 1,10
